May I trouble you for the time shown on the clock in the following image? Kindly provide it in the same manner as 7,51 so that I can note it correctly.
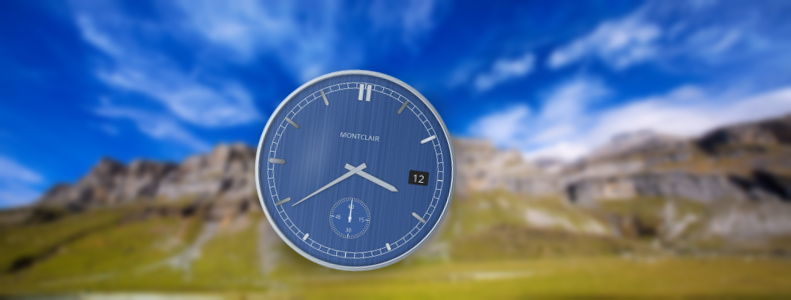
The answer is 3,39
